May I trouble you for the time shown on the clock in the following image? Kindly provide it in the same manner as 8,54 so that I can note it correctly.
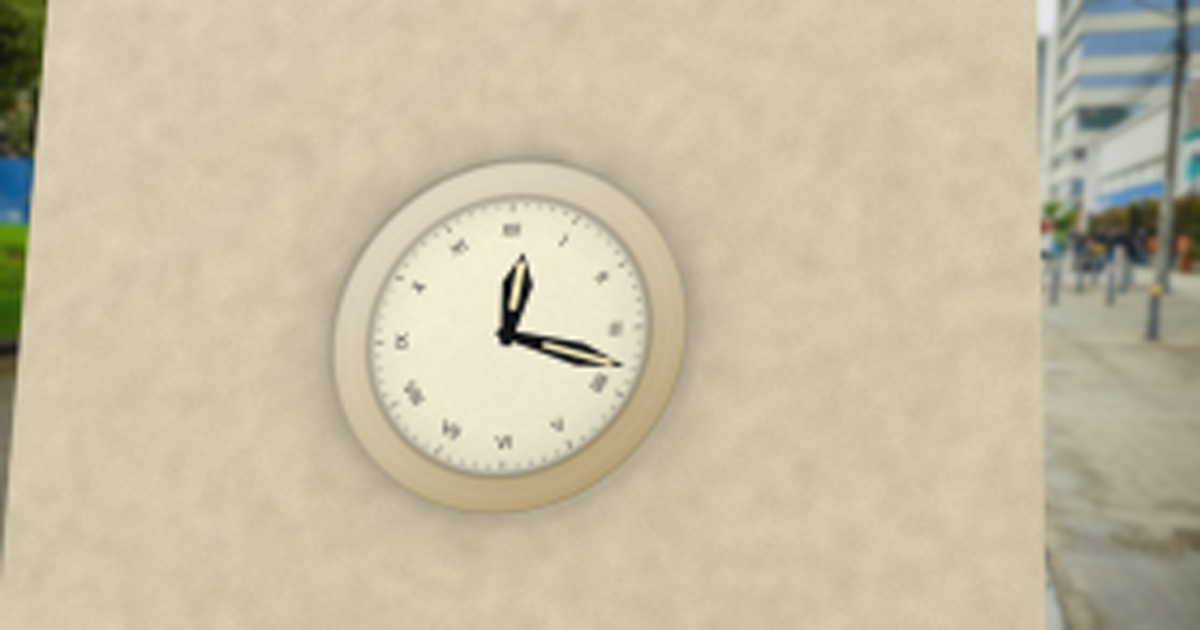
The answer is 12,18
